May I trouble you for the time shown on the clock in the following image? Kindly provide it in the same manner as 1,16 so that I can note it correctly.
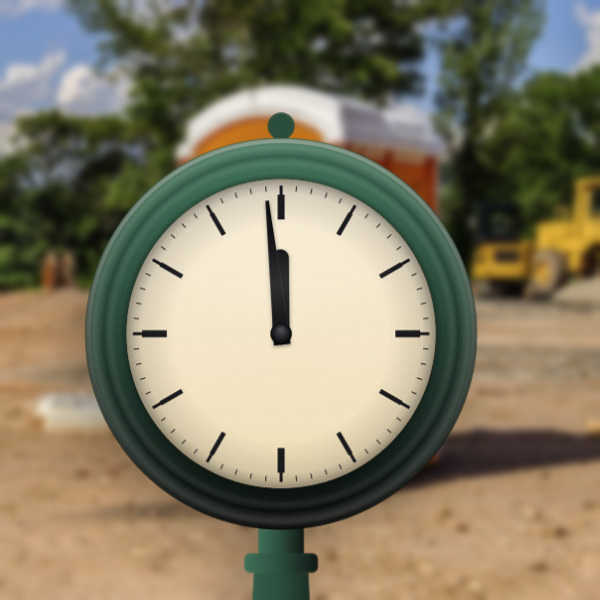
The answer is 11,59
